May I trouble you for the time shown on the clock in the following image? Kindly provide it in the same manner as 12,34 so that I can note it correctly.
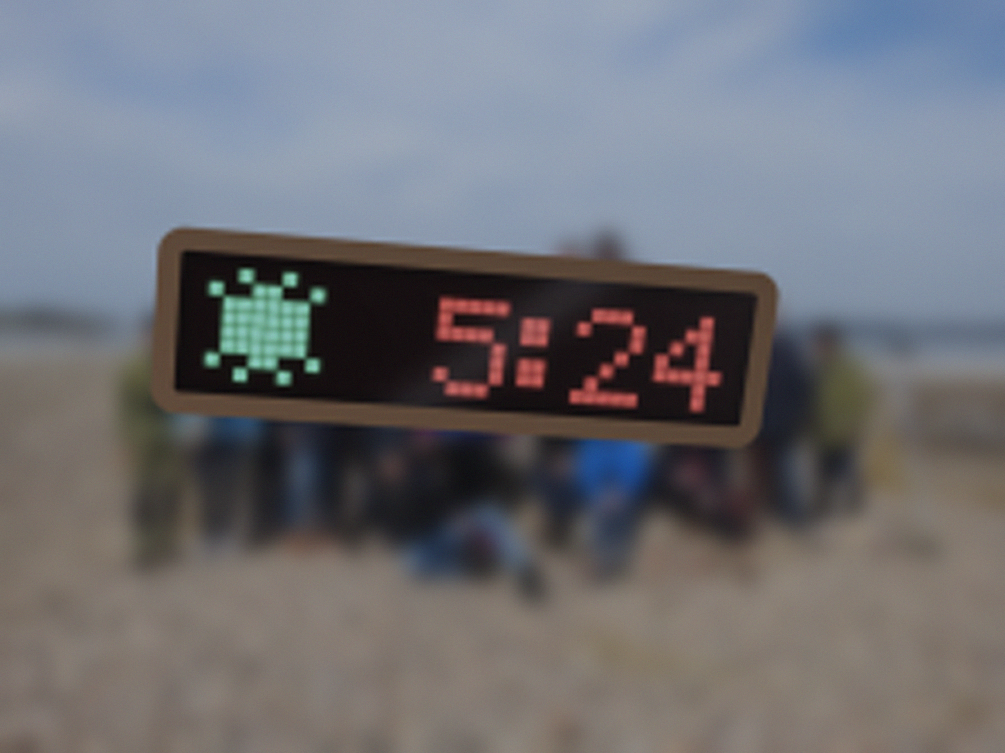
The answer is 5,24
